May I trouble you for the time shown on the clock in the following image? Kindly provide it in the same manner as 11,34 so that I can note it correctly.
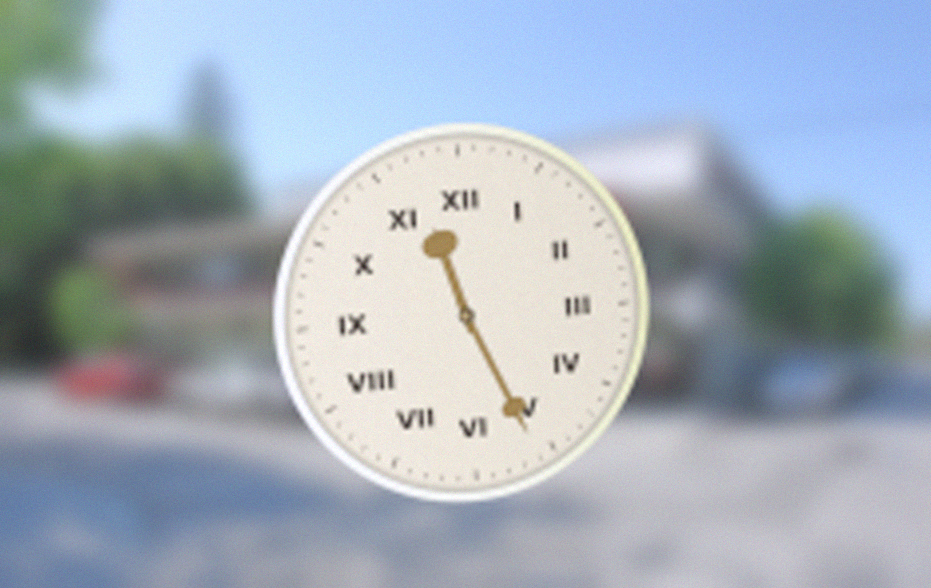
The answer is 11,26
